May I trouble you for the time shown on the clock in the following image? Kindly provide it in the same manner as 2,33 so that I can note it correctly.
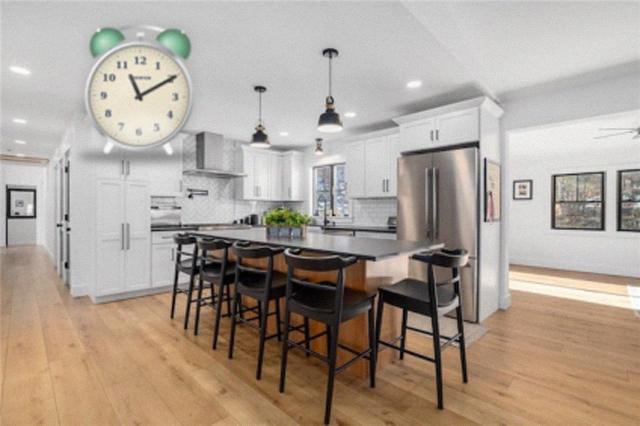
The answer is 11,10
